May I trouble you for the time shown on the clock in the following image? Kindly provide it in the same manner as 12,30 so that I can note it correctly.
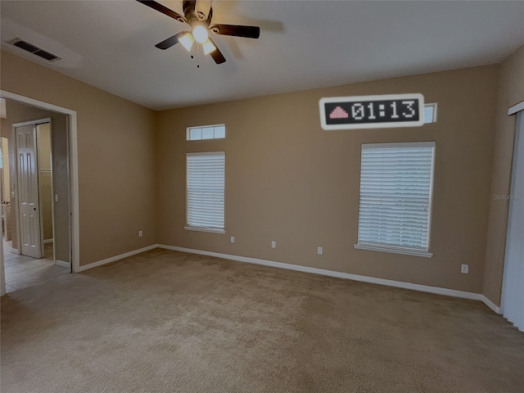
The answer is 1,13
